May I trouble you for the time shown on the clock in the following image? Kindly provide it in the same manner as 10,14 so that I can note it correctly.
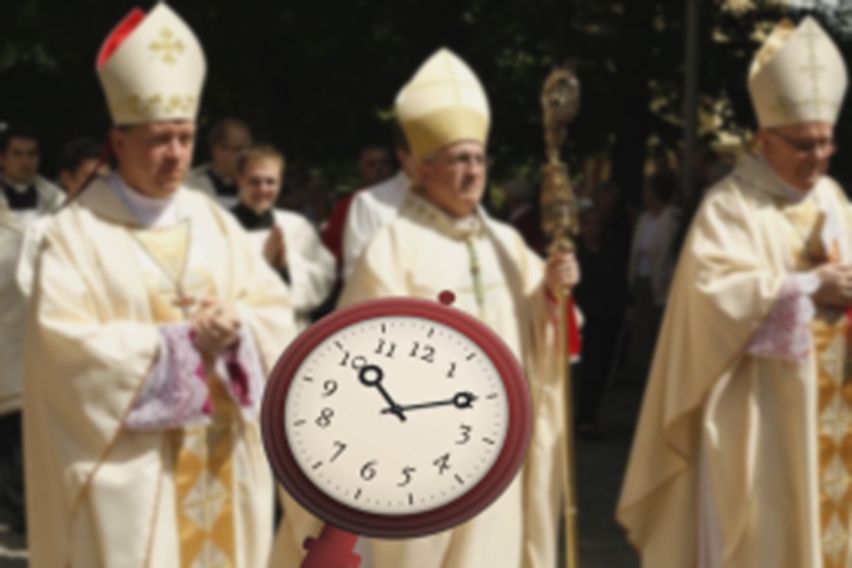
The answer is 10,10
